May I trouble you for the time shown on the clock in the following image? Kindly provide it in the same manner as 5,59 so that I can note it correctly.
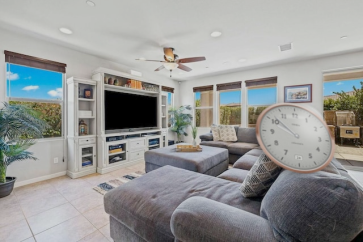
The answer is 9,52
